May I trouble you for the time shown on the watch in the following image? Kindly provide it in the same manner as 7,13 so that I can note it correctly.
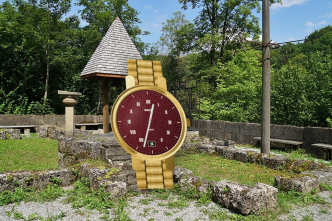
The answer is 12,33
